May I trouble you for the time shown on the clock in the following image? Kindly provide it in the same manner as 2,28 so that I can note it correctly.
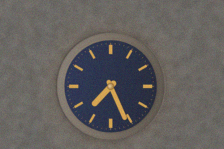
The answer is 7,26
